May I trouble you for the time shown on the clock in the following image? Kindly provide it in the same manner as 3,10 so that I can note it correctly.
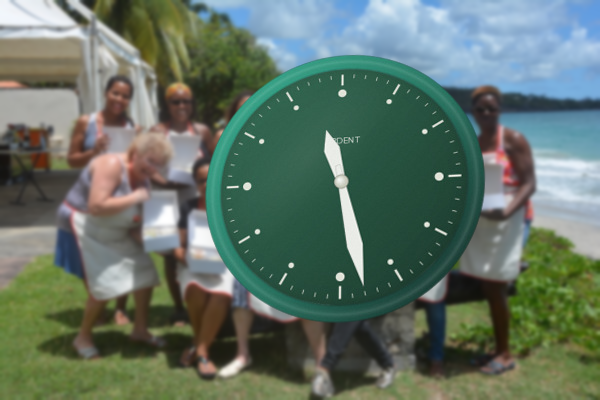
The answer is 11,28
